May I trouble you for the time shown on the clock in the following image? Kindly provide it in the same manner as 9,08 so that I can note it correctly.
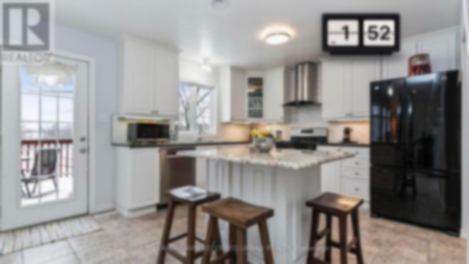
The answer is 1,52
